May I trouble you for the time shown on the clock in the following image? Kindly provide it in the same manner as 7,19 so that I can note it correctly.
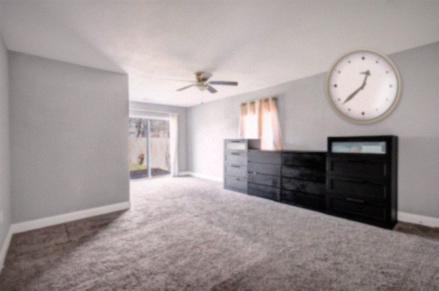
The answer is 12,38
